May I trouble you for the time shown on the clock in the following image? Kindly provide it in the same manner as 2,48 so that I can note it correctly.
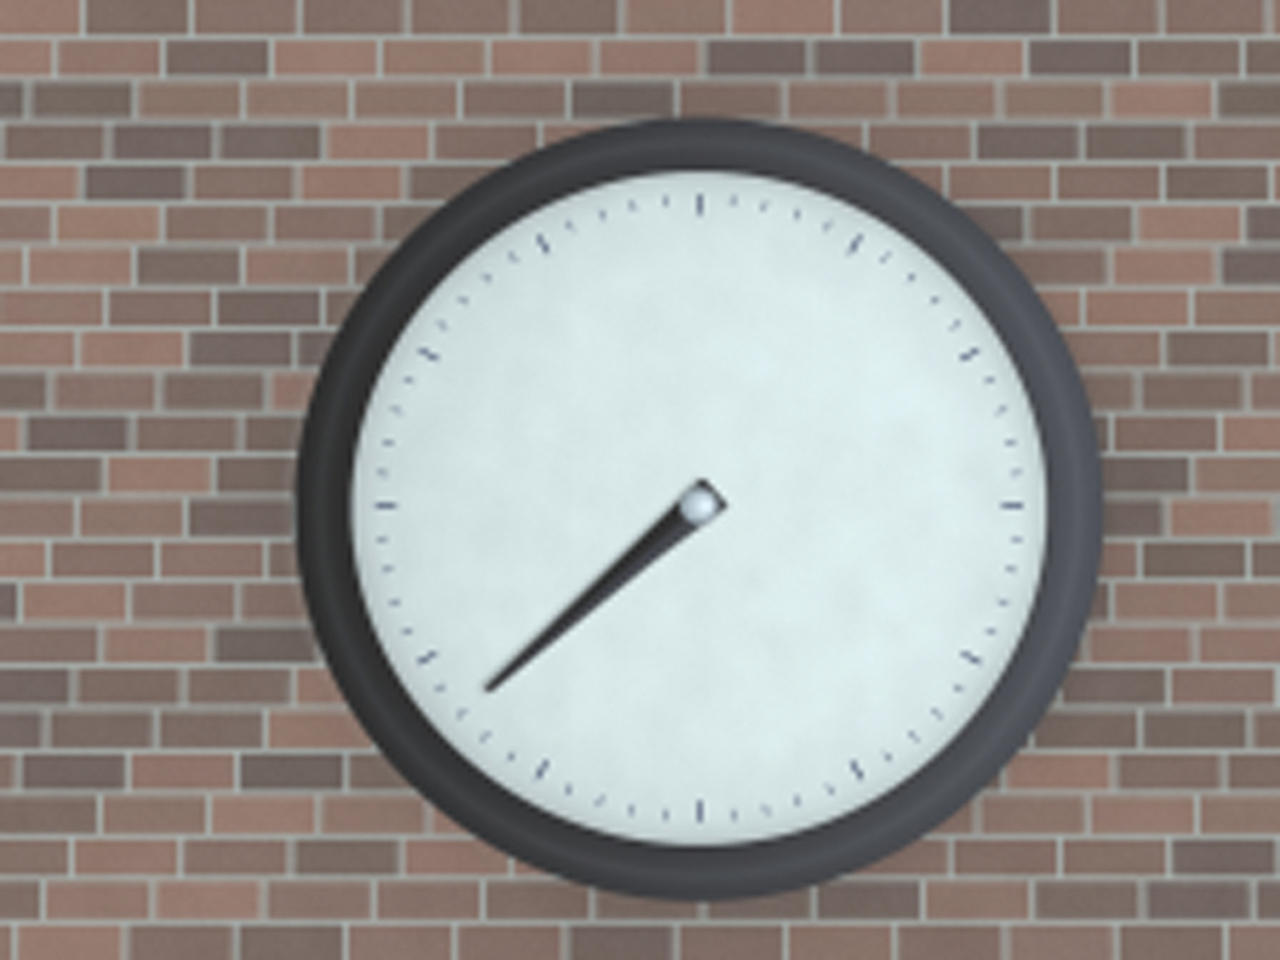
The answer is 7,38
